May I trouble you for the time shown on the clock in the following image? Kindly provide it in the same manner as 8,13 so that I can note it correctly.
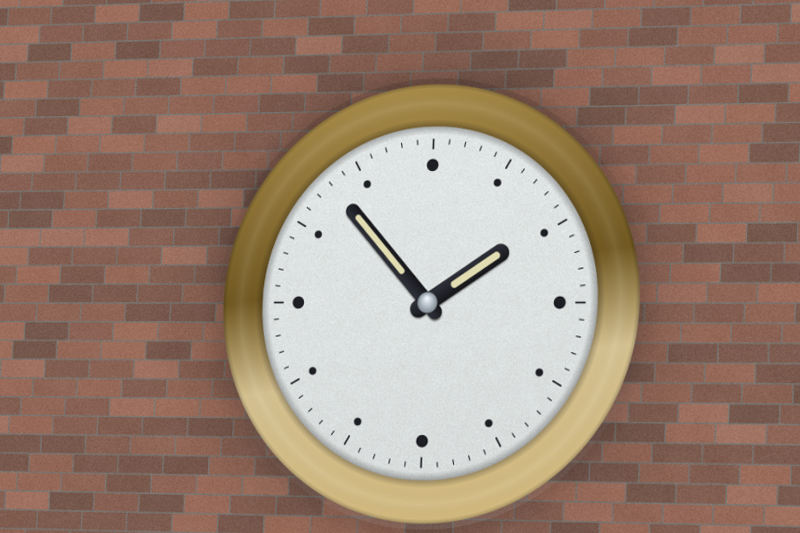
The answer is 1,53
